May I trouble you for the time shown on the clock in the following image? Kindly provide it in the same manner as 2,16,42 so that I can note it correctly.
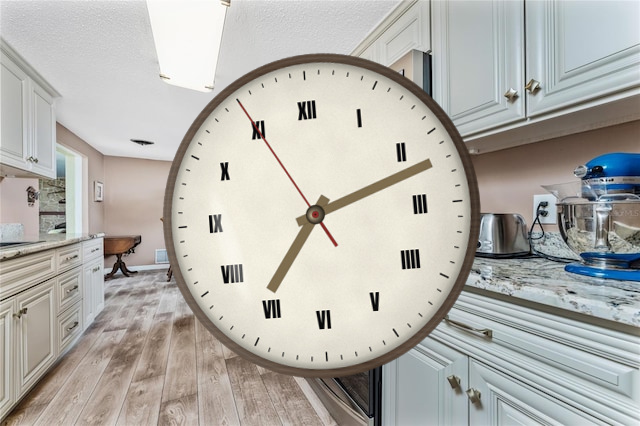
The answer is 7,11,55
